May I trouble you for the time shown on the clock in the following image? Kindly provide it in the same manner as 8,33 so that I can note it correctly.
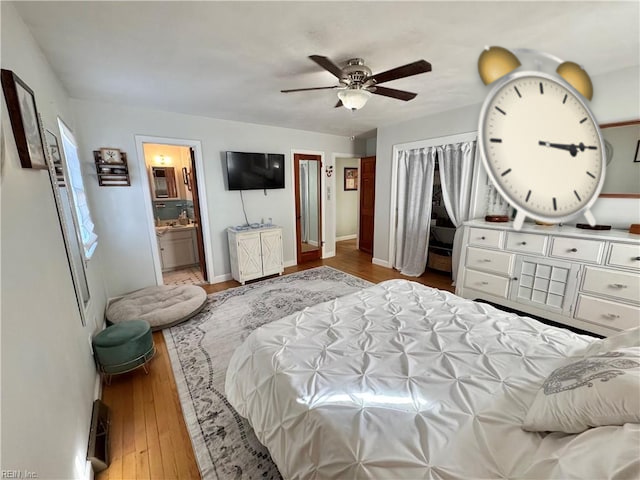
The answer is 3,15
